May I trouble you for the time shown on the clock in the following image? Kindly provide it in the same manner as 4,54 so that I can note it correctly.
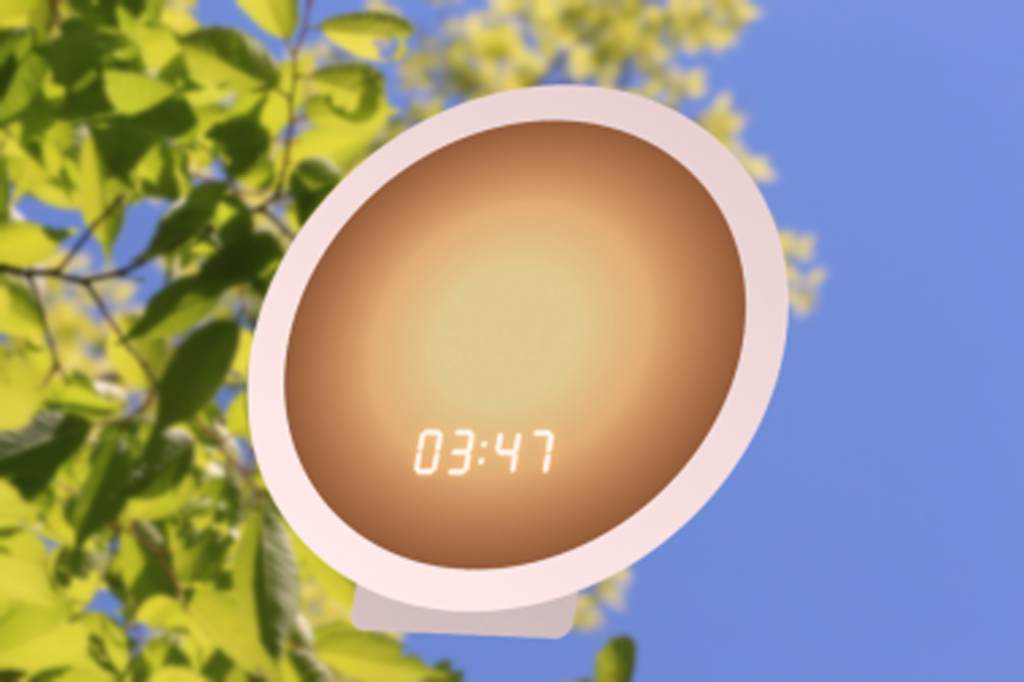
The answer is 3,47
